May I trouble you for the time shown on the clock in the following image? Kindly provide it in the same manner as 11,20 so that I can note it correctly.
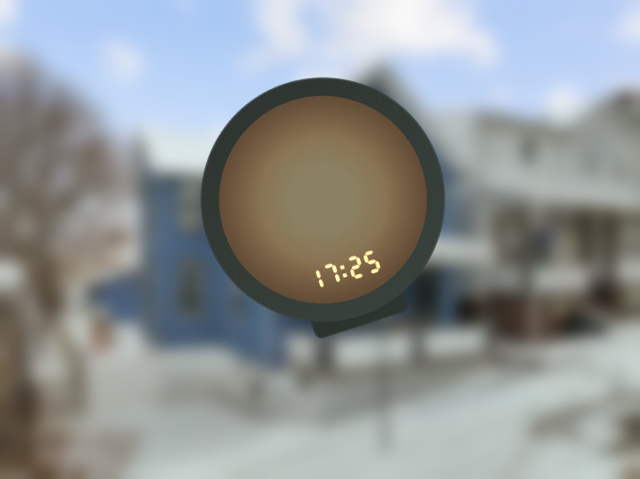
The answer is 17,25
